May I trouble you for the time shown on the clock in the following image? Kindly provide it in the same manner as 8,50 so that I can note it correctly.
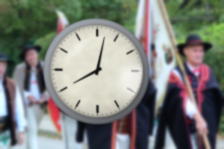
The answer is 8,02
